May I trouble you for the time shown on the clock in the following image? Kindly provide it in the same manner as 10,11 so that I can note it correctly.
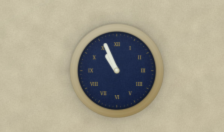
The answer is 10,56
